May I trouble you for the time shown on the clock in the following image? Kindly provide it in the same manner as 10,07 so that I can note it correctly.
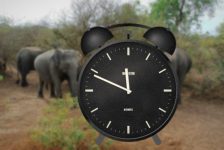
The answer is 11,49
